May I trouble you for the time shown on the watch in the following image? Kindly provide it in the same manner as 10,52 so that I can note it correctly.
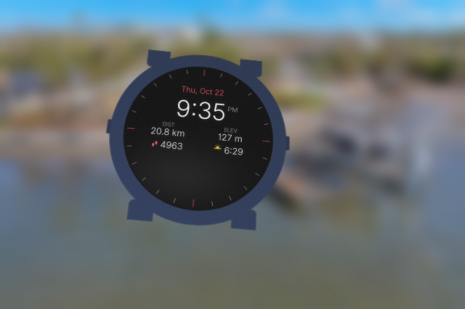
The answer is 9,35
